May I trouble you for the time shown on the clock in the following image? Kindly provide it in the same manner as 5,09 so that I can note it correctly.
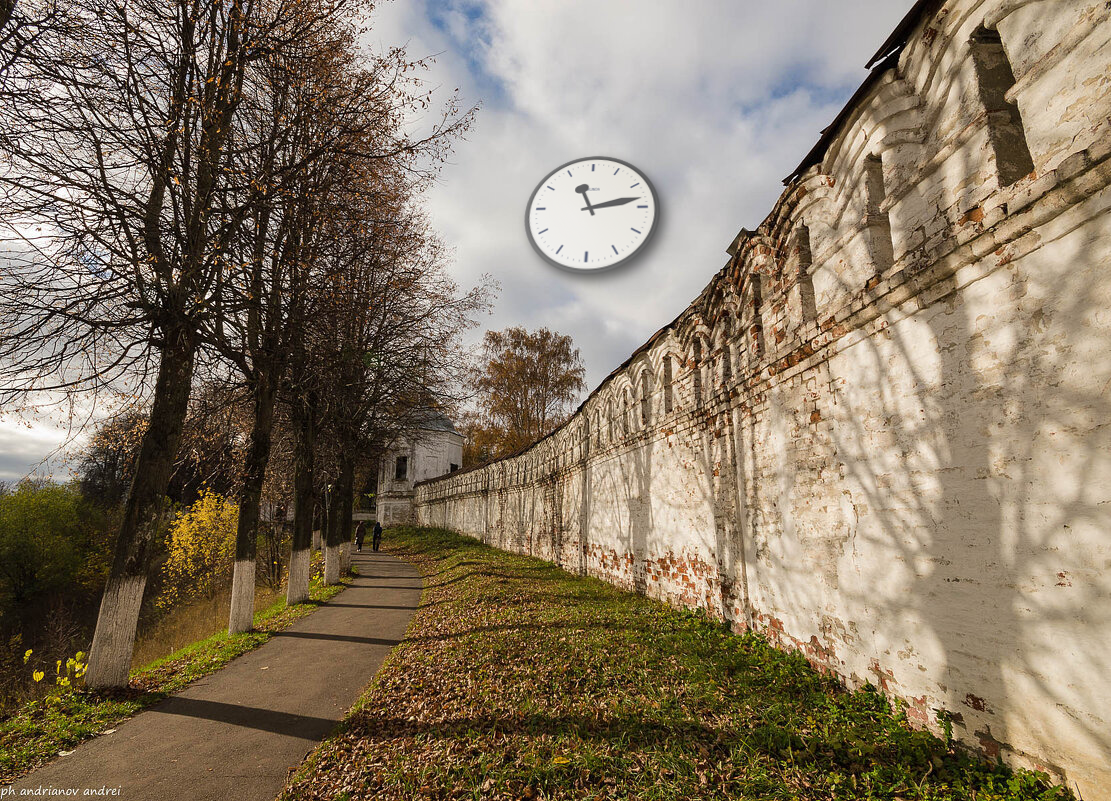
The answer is 11,13
